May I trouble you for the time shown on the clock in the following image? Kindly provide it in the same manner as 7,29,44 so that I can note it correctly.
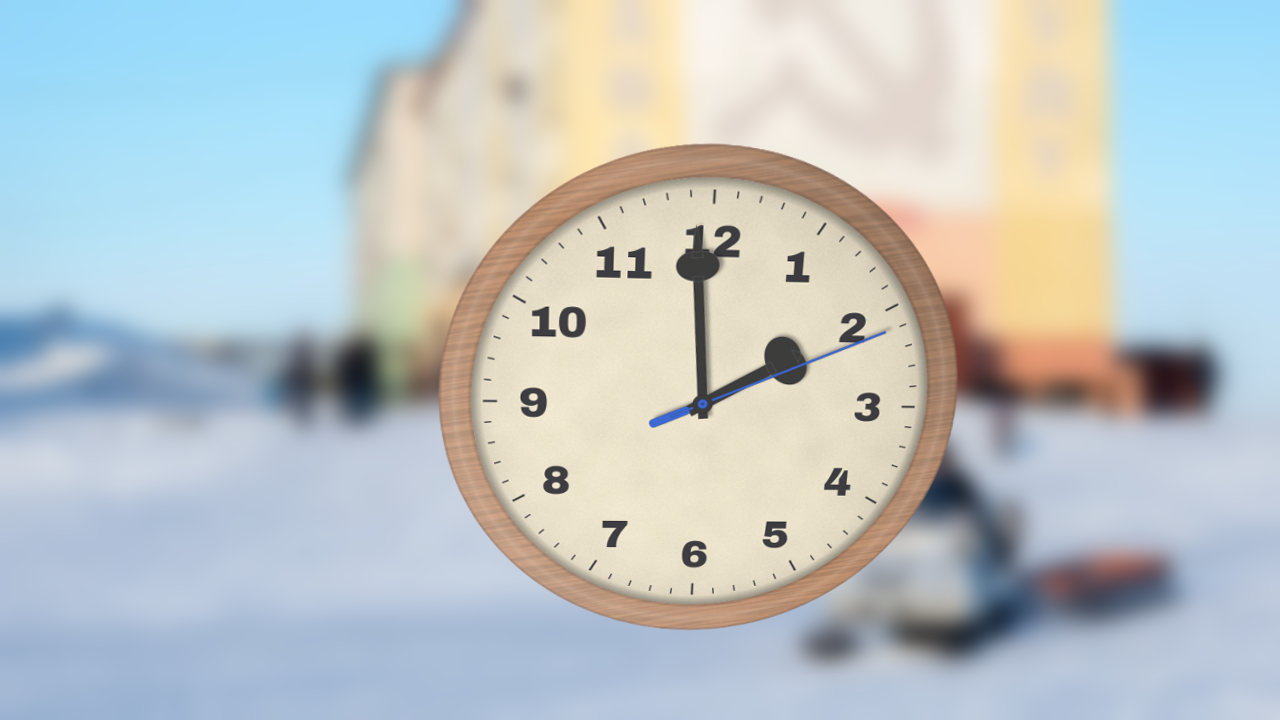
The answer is 1,59,11
